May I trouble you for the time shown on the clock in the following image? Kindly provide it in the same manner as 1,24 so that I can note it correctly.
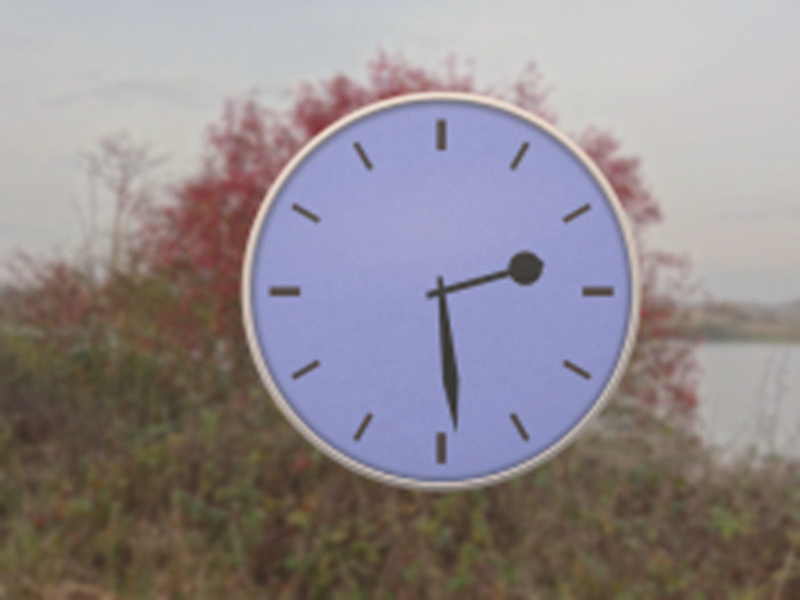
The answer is 2,29
